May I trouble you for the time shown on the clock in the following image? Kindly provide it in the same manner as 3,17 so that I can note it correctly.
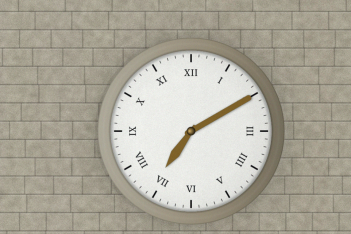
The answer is 7,10
